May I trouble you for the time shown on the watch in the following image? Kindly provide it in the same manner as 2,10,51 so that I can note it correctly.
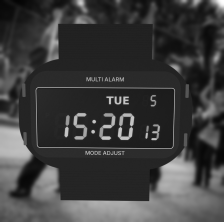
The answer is 15,20,13
